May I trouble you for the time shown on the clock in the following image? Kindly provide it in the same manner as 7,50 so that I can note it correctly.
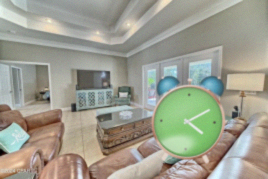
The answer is 4,10
